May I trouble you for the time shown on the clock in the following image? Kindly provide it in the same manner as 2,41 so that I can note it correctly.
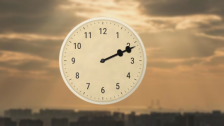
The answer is 2,11
